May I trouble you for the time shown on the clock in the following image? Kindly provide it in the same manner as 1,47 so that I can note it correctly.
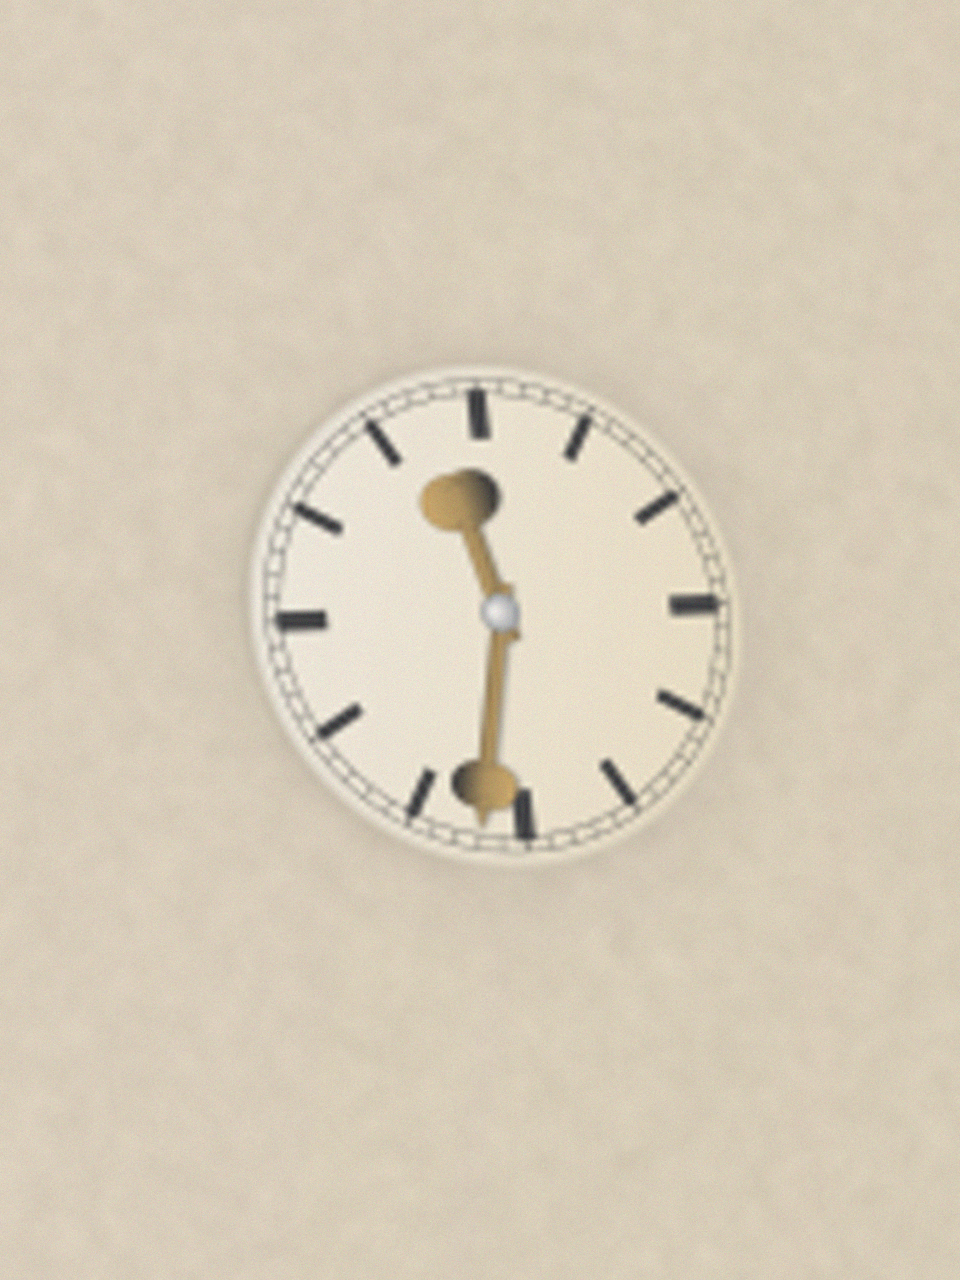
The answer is 11,32
